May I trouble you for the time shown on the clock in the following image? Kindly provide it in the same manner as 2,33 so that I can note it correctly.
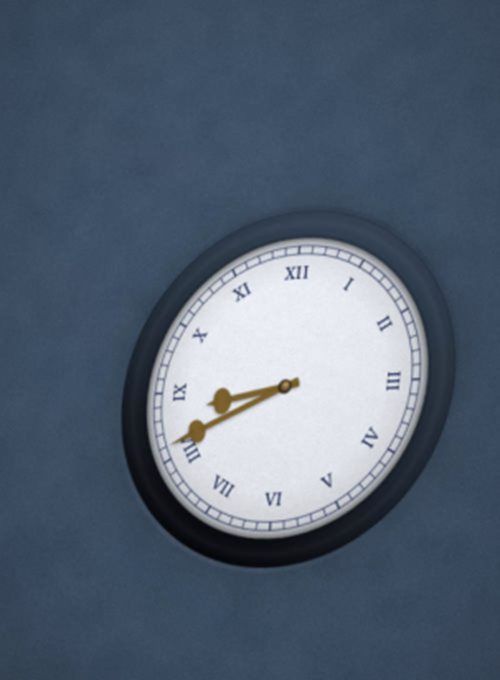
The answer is 8,41
